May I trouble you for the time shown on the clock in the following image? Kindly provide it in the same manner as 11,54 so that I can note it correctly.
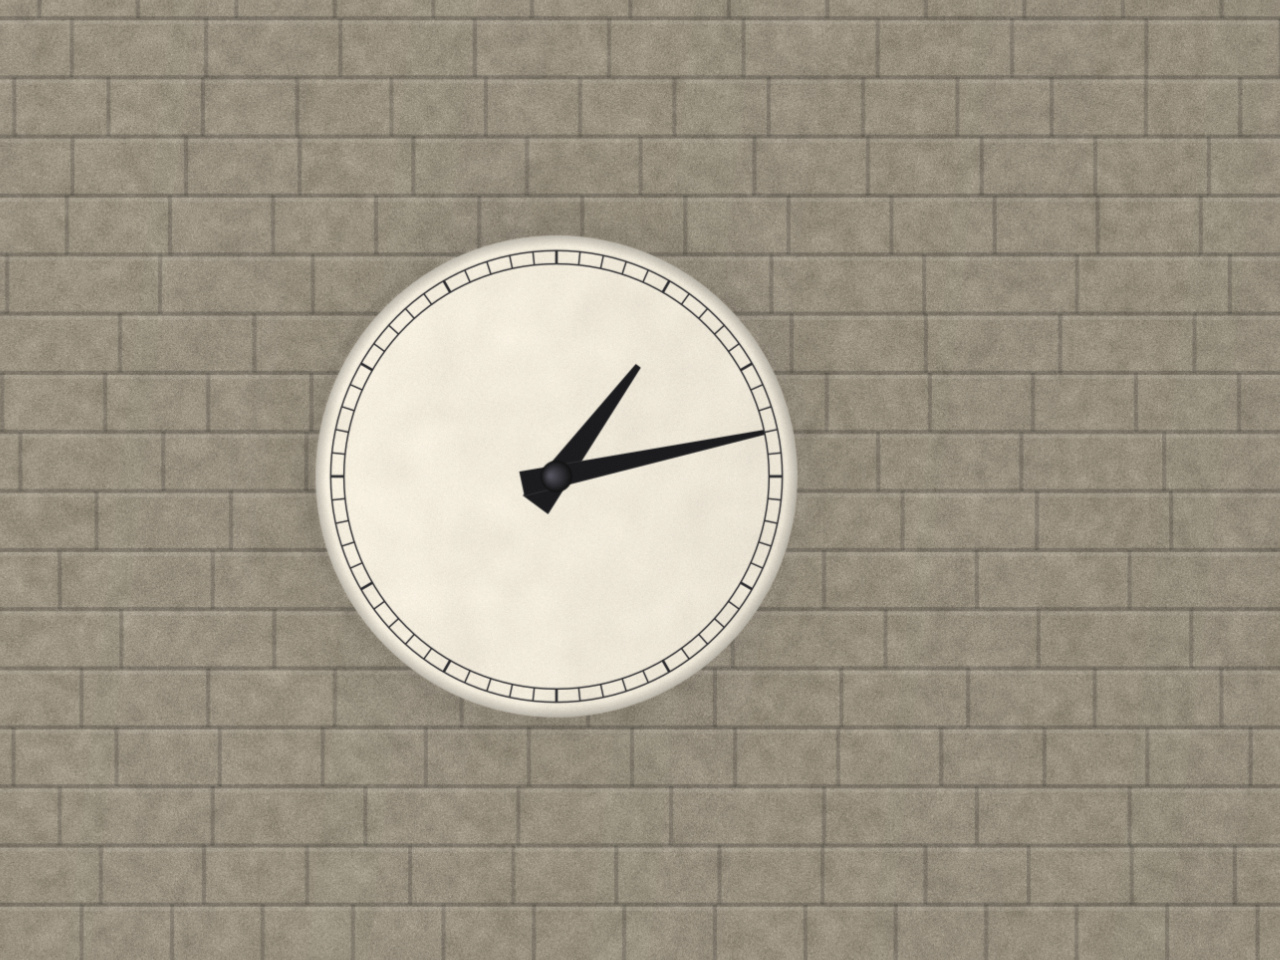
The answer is 1,13
